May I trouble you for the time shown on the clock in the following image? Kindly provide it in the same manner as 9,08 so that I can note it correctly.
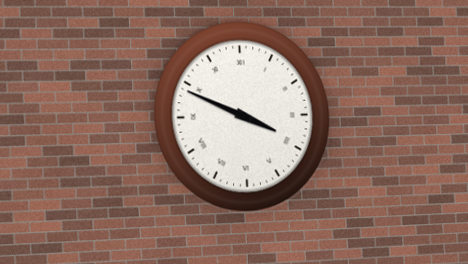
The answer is 3,49
